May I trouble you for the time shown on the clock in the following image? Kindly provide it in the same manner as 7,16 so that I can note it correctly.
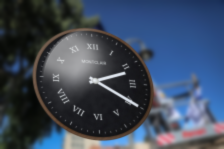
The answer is 2,20
